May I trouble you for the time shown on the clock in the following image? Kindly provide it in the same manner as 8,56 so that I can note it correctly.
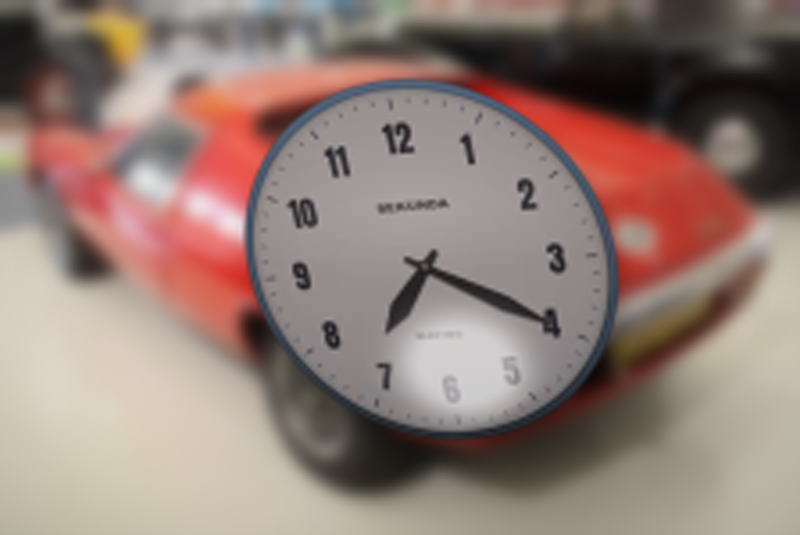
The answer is 7,20
